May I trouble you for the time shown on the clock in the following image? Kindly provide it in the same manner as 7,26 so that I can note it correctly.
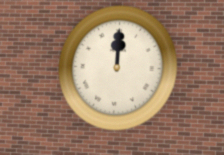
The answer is 12,00
